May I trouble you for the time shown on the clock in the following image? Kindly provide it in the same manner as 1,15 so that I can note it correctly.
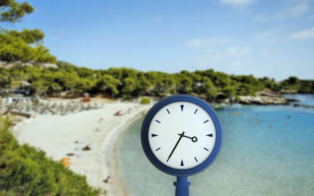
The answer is 3,35
